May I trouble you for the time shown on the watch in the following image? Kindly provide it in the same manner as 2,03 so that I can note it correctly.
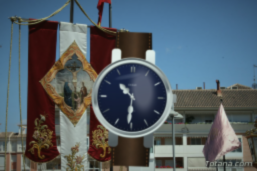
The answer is 10,31
